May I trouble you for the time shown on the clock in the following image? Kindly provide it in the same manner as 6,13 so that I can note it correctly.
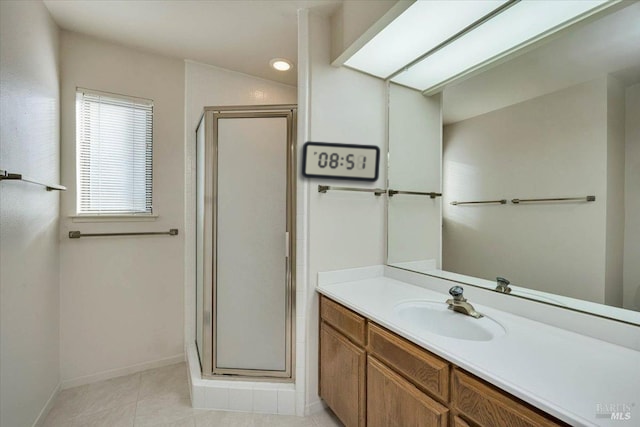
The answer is 8,51
